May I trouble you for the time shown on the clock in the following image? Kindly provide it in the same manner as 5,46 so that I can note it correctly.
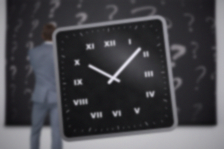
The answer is 10,08
